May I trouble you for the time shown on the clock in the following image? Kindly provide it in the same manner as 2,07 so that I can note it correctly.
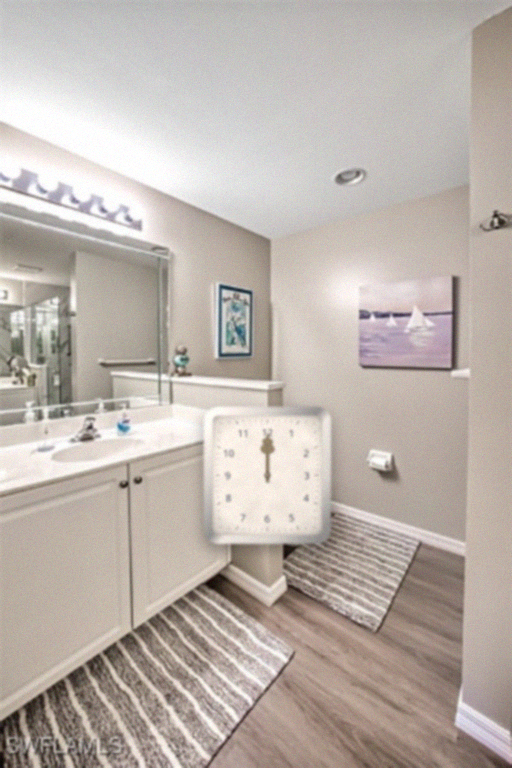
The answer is 12,00
